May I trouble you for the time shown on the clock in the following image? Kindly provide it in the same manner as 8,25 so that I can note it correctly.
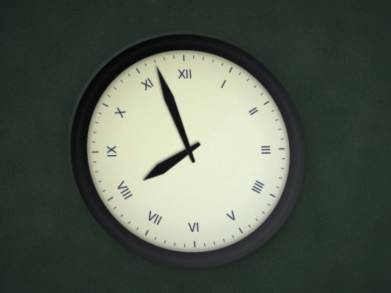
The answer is 7,57
